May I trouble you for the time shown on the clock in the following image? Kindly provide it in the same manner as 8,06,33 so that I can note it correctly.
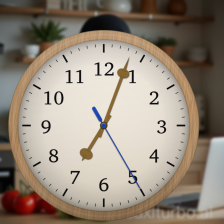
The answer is 7,03,25
